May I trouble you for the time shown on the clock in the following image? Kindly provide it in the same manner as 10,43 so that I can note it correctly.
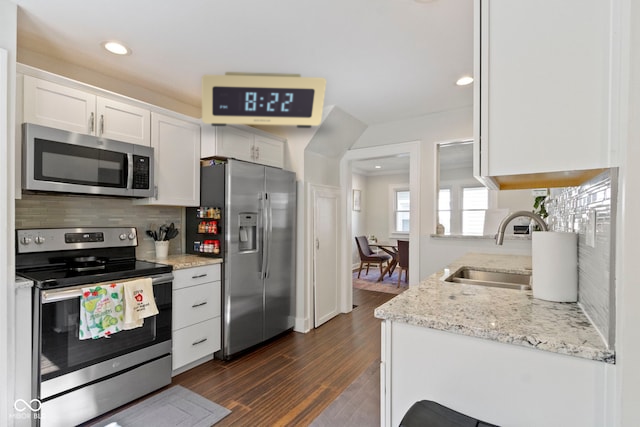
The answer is 8,22
